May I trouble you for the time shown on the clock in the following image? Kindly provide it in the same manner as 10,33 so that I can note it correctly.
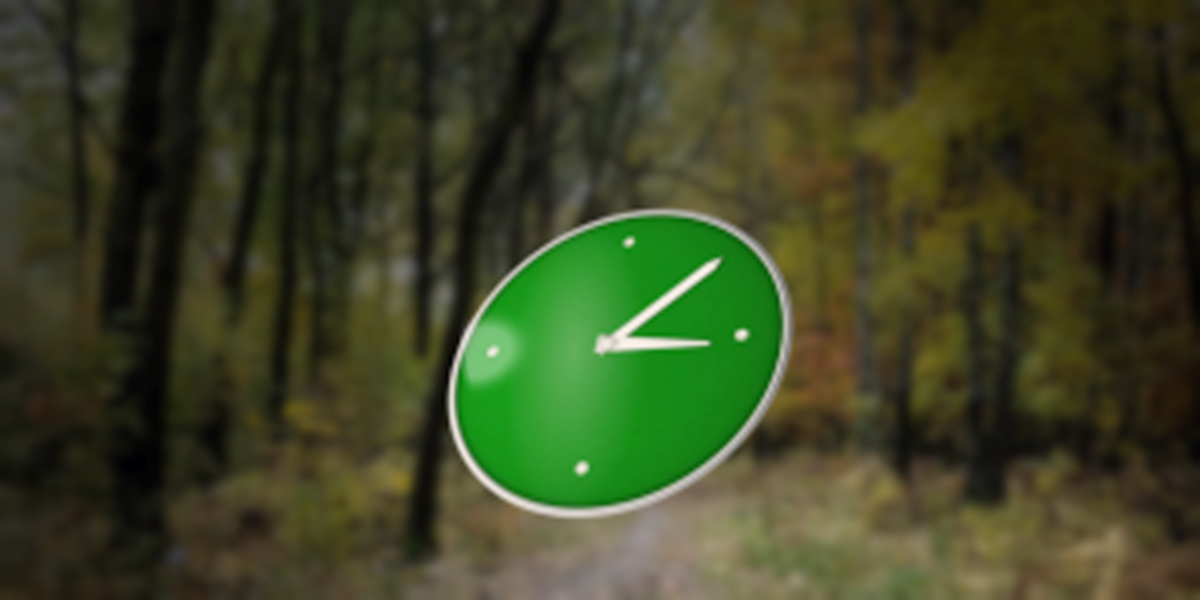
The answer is 3,08
